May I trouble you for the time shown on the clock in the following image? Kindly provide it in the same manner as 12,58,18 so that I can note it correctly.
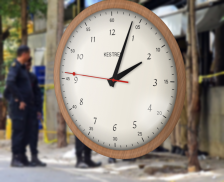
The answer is 2,03,46
